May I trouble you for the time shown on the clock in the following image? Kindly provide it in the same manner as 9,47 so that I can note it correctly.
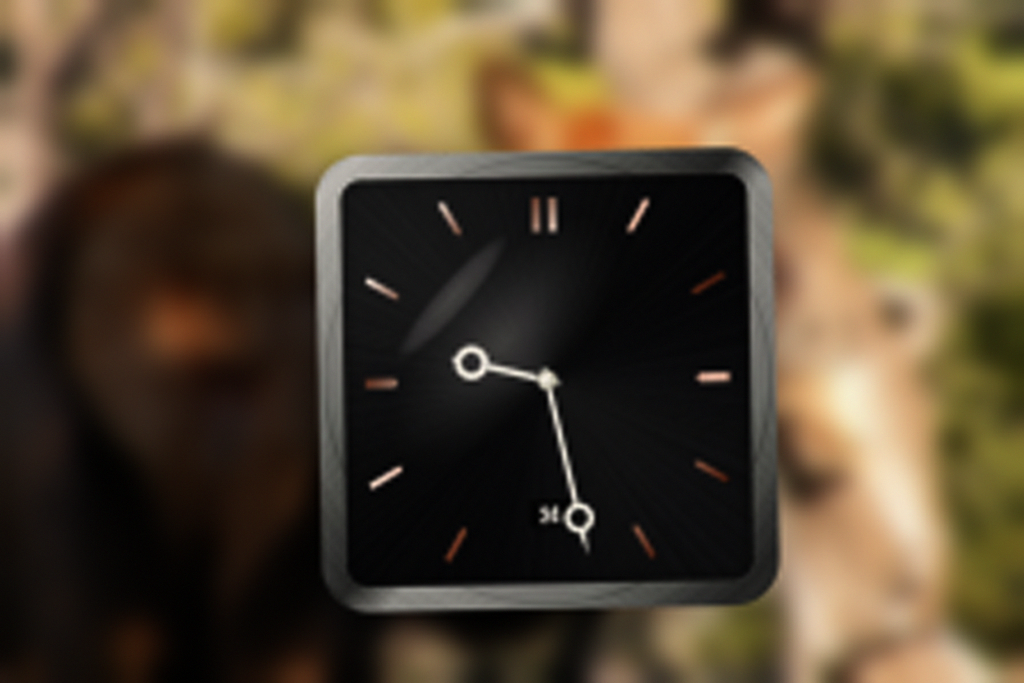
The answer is 9,28
